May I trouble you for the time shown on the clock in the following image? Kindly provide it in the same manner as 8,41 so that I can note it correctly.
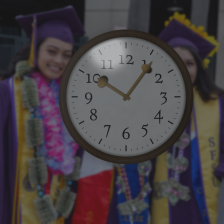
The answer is 10,06
